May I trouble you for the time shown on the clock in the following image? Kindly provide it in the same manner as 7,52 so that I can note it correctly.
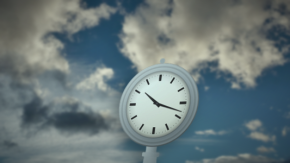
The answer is 10,18
